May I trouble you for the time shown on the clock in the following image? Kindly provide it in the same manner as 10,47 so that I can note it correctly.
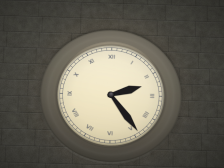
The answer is 2,24
